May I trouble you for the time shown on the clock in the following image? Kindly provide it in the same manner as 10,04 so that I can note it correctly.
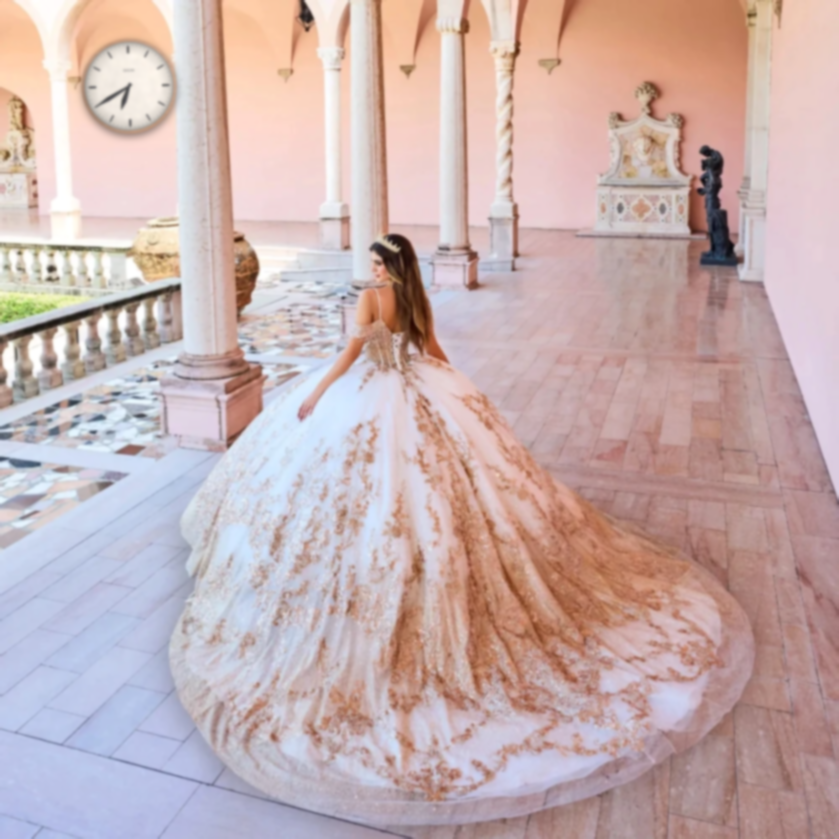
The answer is 6,40
